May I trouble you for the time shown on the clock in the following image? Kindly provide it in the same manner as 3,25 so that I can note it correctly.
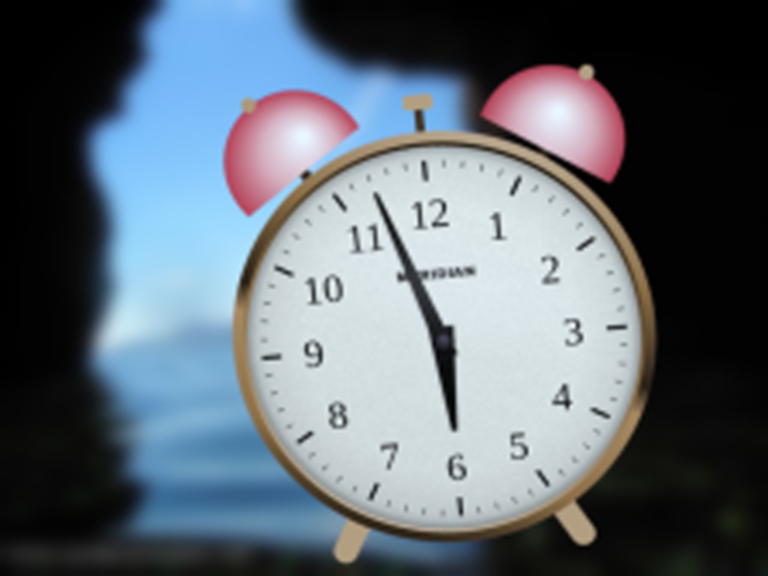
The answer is 5,57
